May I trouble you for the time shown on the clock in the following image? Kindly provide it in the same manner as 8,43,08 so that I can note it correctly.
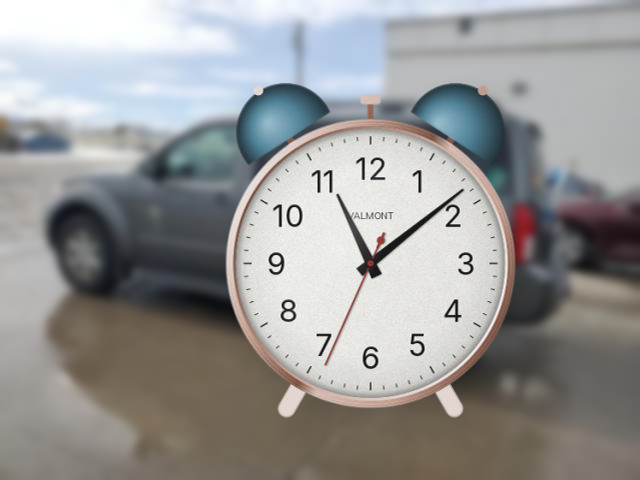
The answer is 11,08,34
